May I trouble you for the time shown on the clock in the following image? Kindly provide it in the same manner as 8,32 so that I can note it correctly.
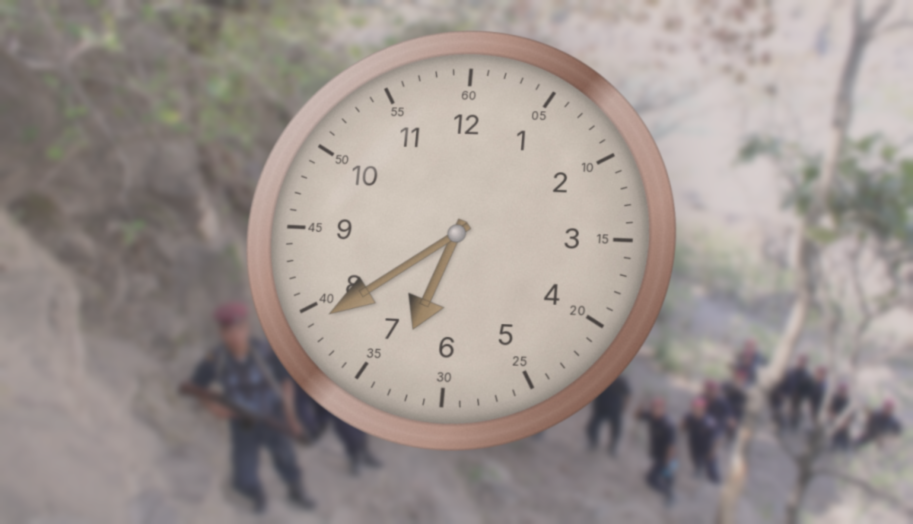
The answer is 6,39
